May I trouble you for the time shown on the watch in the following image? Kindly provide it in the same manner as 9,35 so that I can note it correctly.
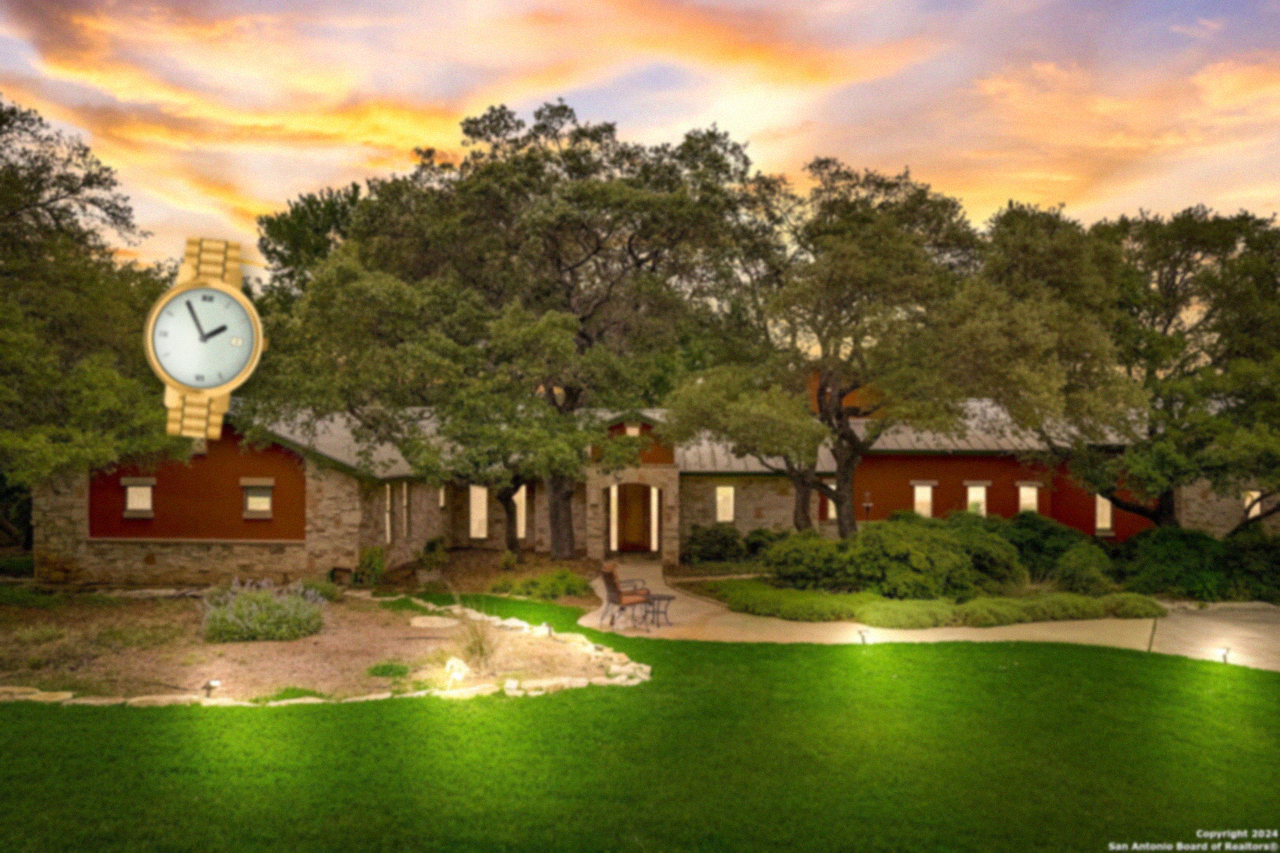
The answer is 1,55
